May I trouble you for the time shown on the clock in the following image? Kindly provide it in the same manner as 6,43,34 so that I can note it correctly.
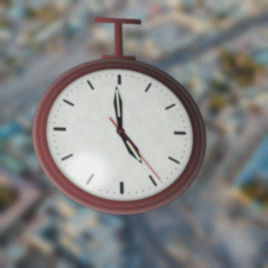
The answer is 4,59,24
